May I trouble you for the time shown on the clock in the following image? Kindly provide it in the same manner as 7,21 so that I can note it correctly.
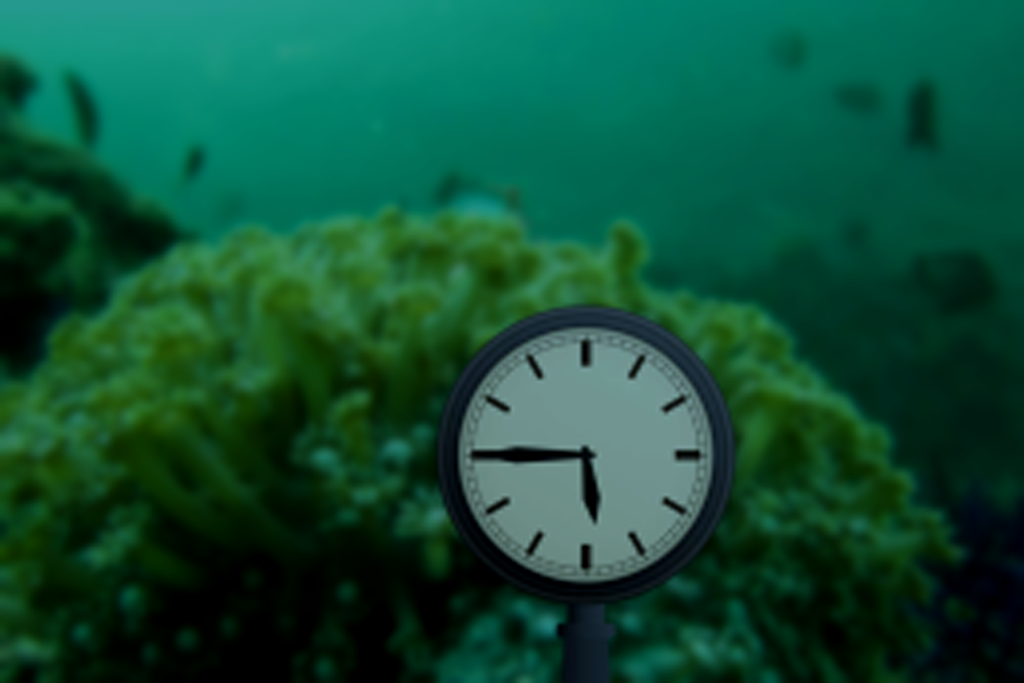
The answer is 5,45
